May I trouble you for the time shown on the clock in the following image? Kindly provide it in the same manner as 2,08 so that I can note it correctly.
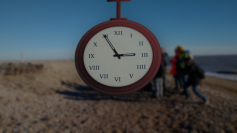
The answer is 2,55
